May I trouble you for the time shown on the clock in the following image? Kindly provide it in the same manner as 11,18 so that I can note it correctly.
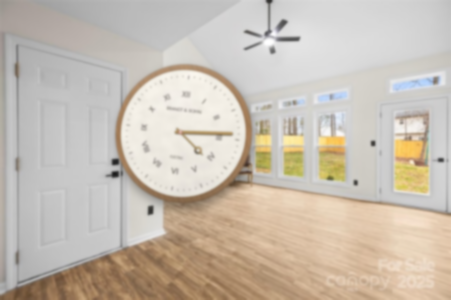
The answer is 4,14
